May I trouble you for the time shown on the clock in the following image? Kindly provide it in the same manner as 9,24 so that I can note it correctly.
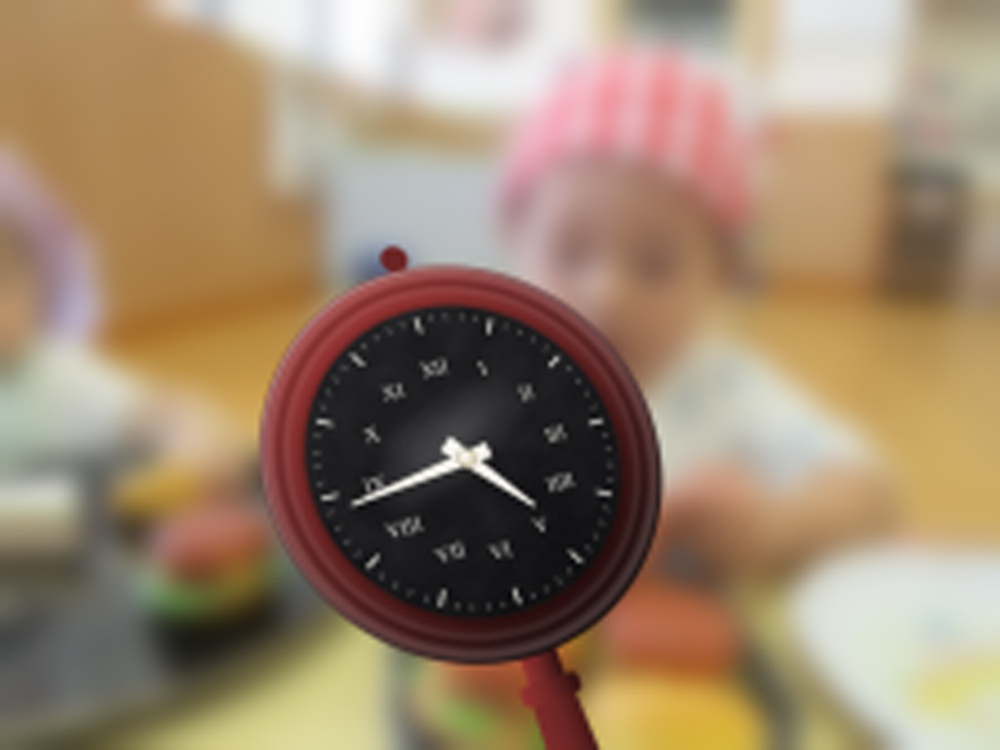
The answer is 4,44
